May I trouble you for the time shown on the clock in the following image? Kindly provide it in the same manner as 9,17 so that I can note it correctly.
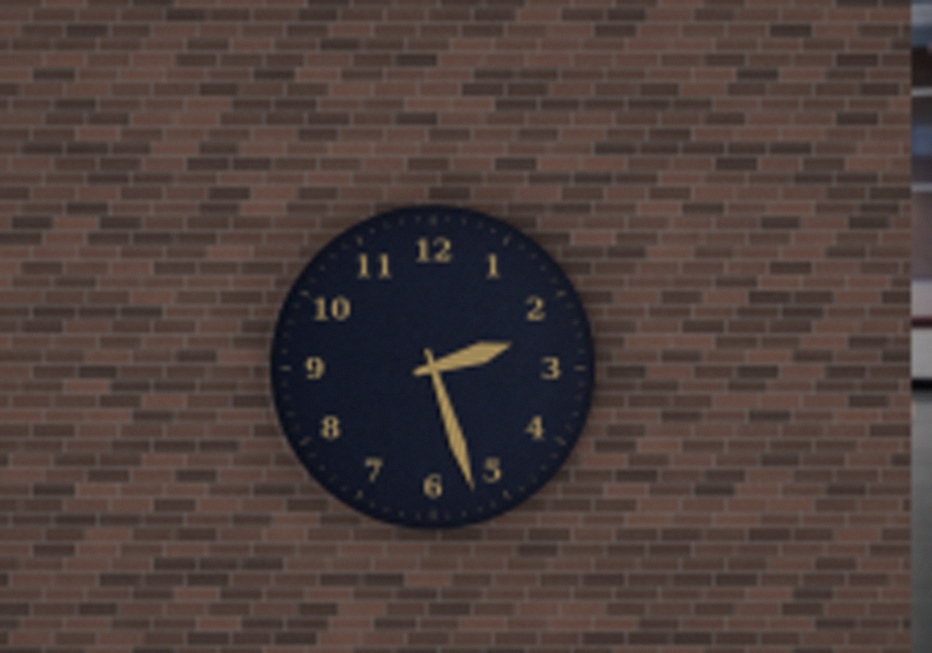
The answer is 2,27
